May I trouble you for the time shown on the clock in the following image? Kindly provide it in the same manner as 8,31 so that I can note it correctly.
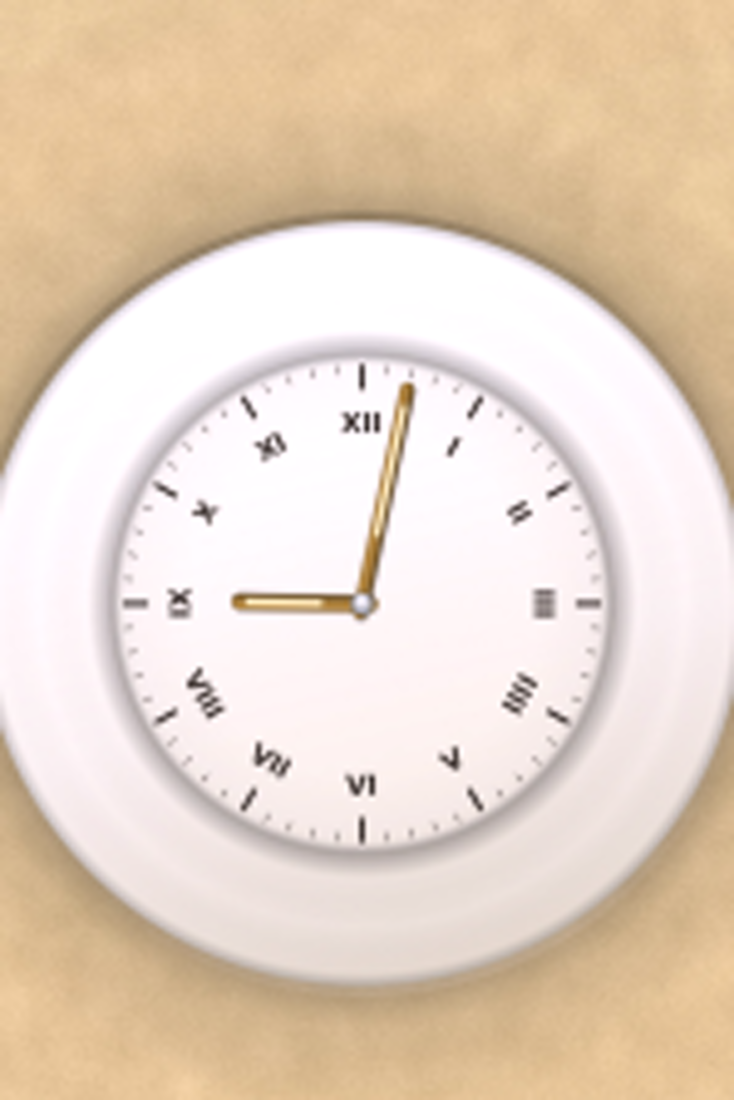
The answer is 9,02
